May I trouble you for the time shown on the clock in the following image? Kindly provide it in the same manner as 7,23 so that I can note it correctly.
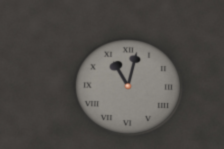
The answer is 11,02
